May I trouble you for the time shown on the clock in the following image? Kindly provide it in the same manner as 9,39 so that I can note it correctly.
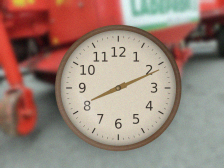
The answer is 8,11
